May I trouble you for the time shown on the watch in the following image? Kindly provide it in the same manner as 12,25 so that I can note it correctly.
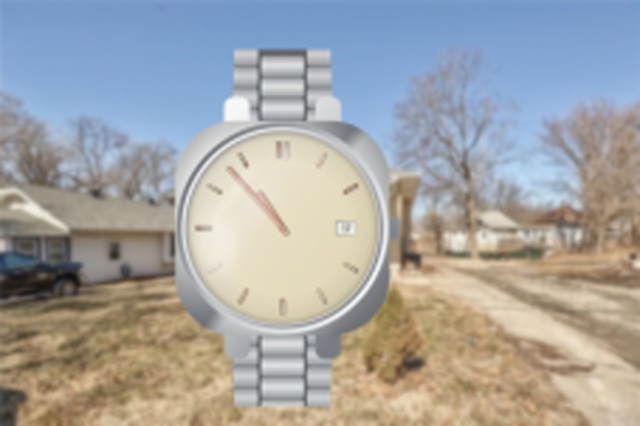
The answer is 10,53
